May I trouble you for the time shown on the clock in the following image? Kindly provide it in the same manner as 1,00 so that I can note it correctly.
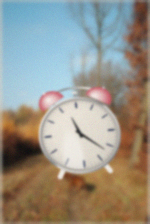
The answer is 11,22
